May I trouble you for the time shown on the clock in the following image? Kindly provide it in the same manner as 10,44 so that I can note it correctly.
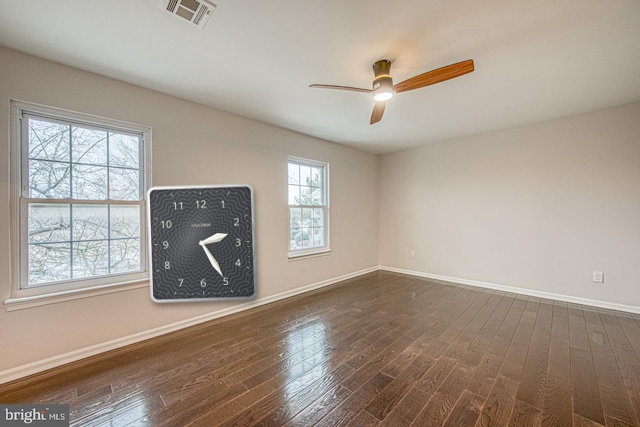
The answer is 2,25
